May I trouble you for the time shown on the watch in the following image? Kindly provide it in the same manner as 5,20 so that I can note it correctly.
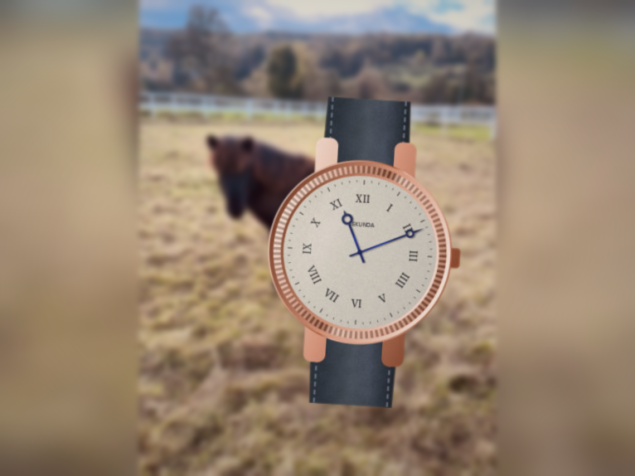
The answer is 11,11
